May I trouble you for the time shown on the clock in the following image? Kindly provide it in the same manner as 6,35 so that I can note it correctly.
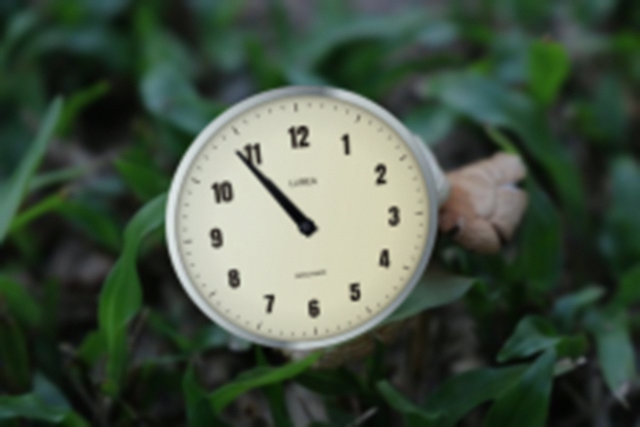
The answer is 10,54
